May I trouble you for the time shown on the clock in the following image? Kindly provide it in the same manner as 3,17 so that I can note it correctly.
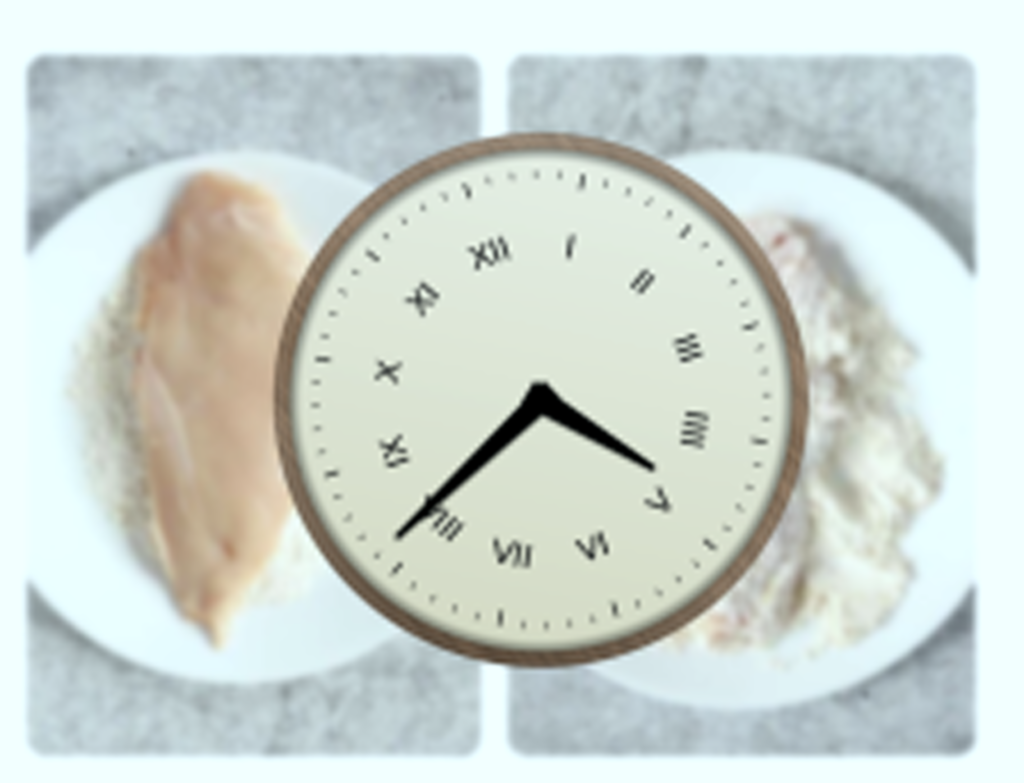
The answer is 4,41
